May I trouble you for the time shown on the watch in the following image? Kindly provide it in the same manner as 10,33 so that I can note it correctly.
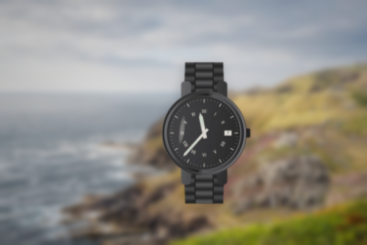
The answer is 11,37
